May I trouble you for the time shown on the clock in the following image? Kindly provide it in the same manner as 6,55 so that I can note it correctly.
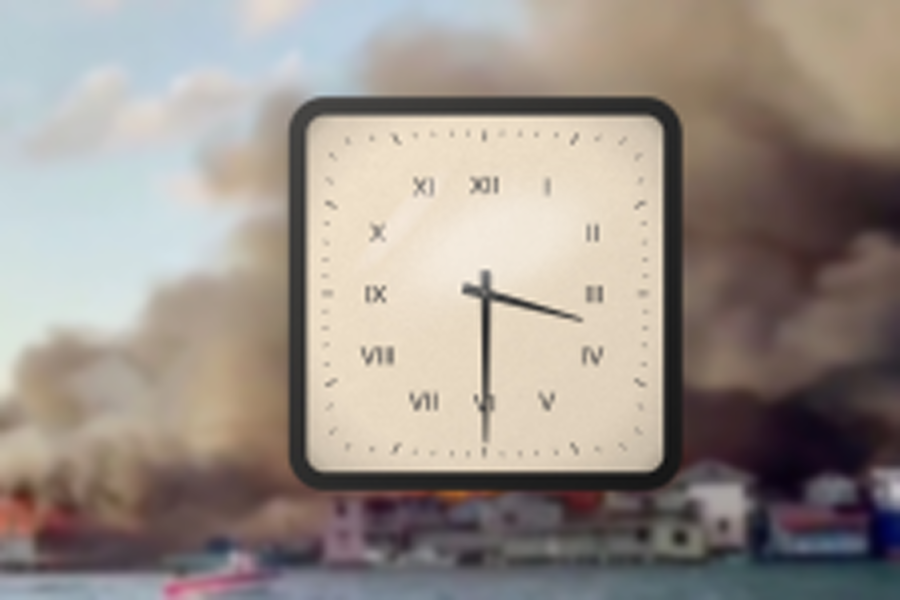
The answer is 3,30
